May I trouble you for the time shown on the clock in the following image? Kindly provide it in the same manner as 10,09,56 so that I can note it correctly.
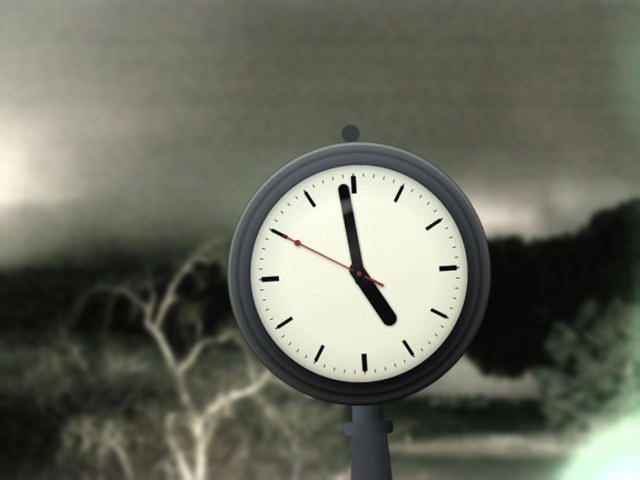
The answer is 4,58,50
